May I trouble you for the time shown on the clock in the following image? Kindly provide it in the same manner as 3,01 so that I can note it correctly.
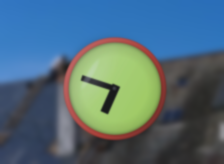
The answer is 6,48
